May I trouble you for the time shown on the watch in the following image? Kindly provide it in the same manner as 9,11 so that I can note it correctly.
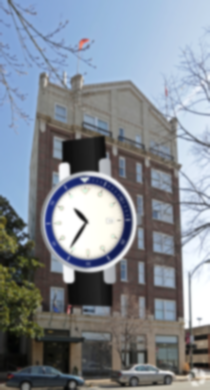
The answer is 10,36
